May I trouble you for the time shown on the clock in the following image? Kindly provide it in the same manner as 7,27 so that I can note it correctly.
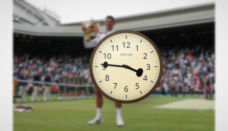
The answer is 3,46
